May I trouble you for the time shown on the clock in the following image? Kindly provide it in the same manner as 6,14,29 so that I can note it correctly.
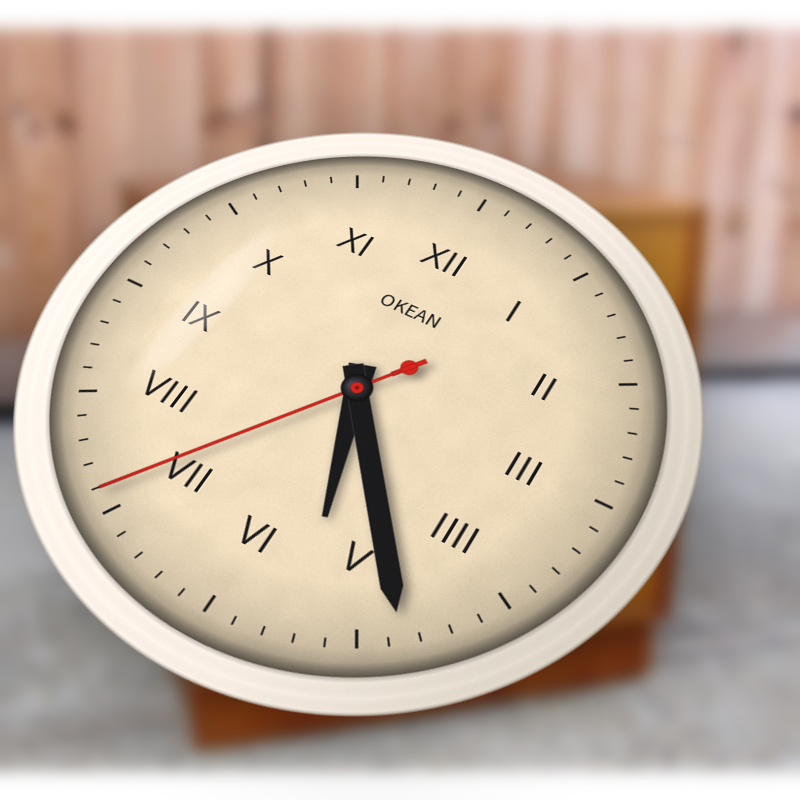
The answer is 5,23,36
